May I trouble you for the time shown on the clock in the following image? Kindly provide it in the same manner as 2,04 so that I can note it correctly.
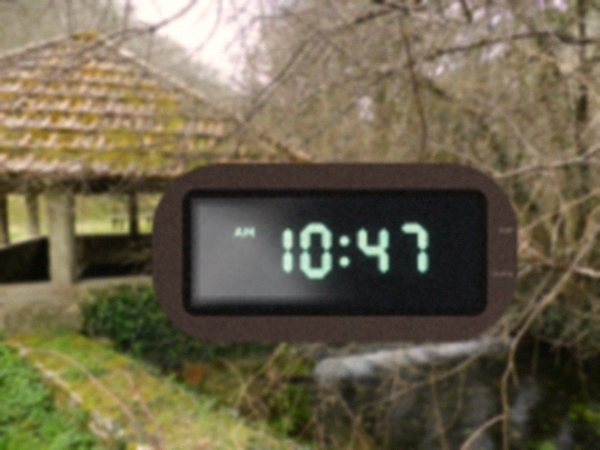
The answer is 10,47
